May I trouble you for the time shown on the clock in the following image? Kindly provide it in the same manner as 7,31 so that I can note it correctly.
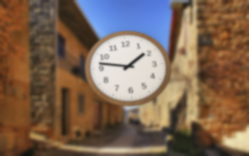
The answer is 1,47
